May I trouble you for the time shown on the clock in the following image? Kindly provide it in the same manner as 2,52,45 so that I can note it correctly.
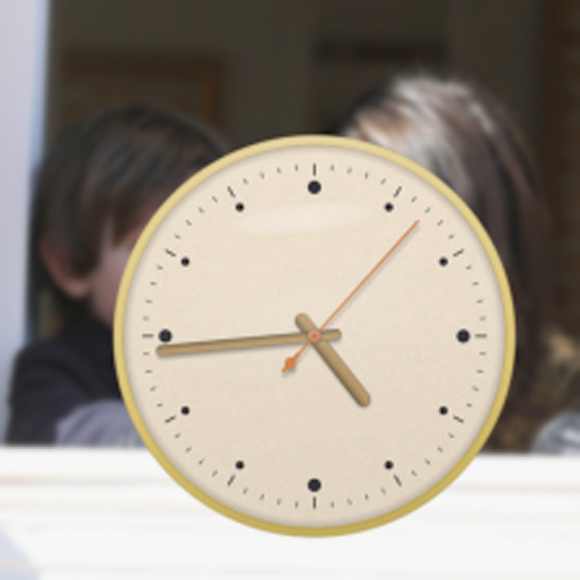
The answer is 4,44,07
